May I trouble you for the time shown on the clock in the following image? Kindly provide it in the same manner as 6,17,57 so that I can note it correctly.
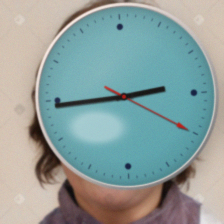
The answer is 2,44,20
